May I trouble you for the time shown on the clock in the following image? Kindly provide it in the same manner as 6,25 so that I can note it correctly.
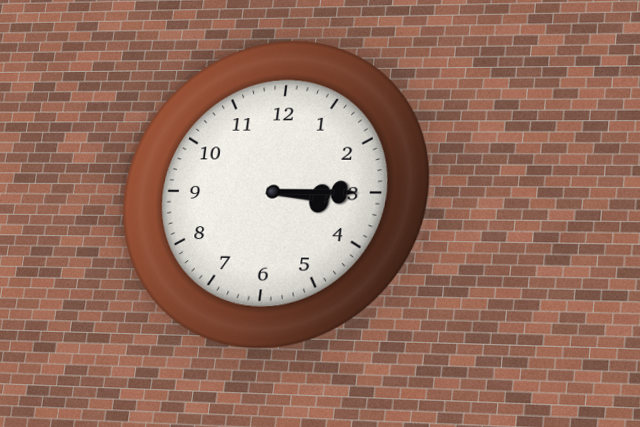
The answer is 3,15
